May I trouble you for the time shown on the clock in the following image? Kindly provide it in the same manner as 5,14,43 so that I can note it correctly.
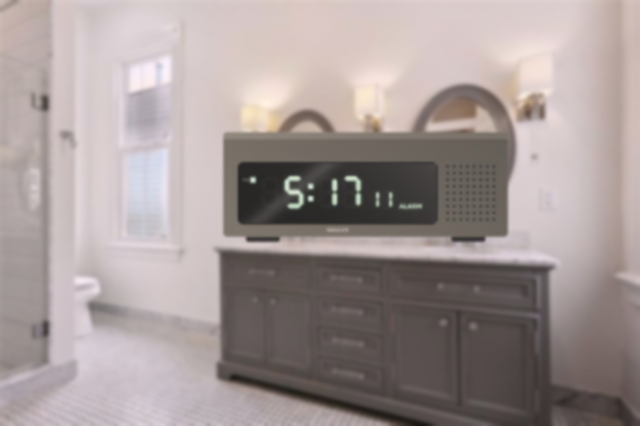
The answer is 5,17,11
